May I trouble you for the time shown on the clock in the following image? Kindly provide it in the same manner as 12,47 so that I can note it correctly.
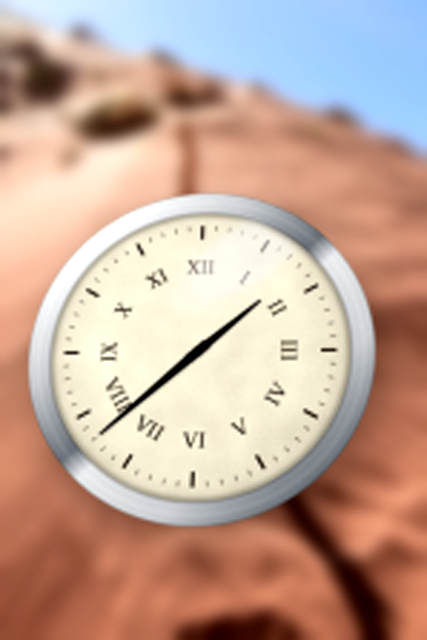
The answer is 1,38
